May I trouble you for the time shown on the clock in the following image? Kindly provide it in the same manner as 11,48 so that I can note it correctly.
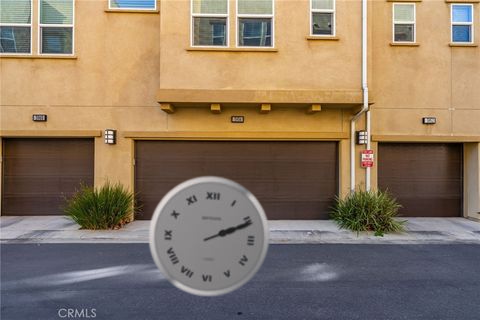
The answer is 2,11
